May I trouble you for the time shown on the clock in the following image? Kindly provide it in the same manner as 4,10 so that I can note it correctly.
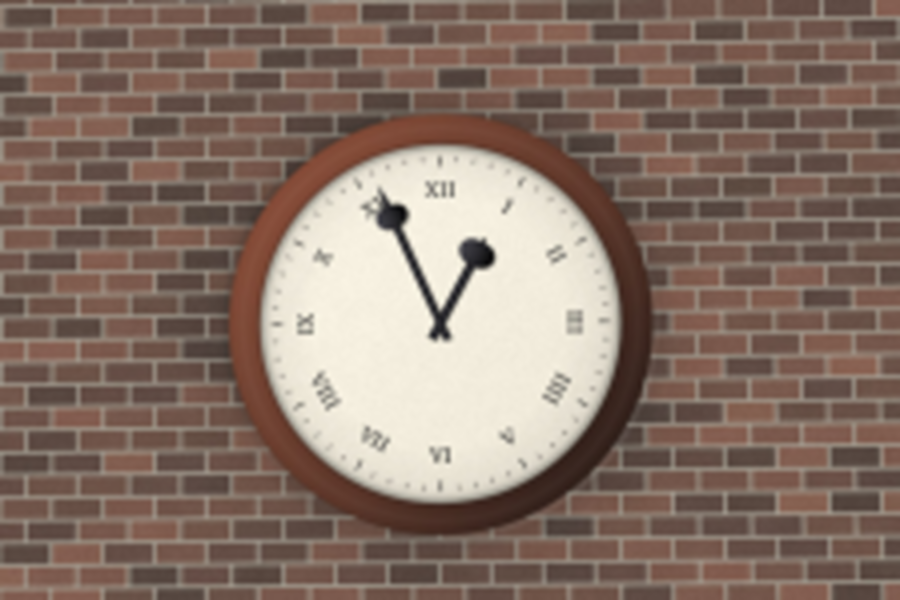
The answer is 12,56
